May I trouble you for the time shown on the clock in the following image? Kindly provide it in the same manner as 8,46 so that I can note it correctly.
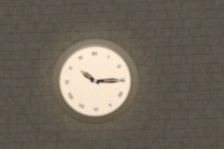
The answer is 10,15
